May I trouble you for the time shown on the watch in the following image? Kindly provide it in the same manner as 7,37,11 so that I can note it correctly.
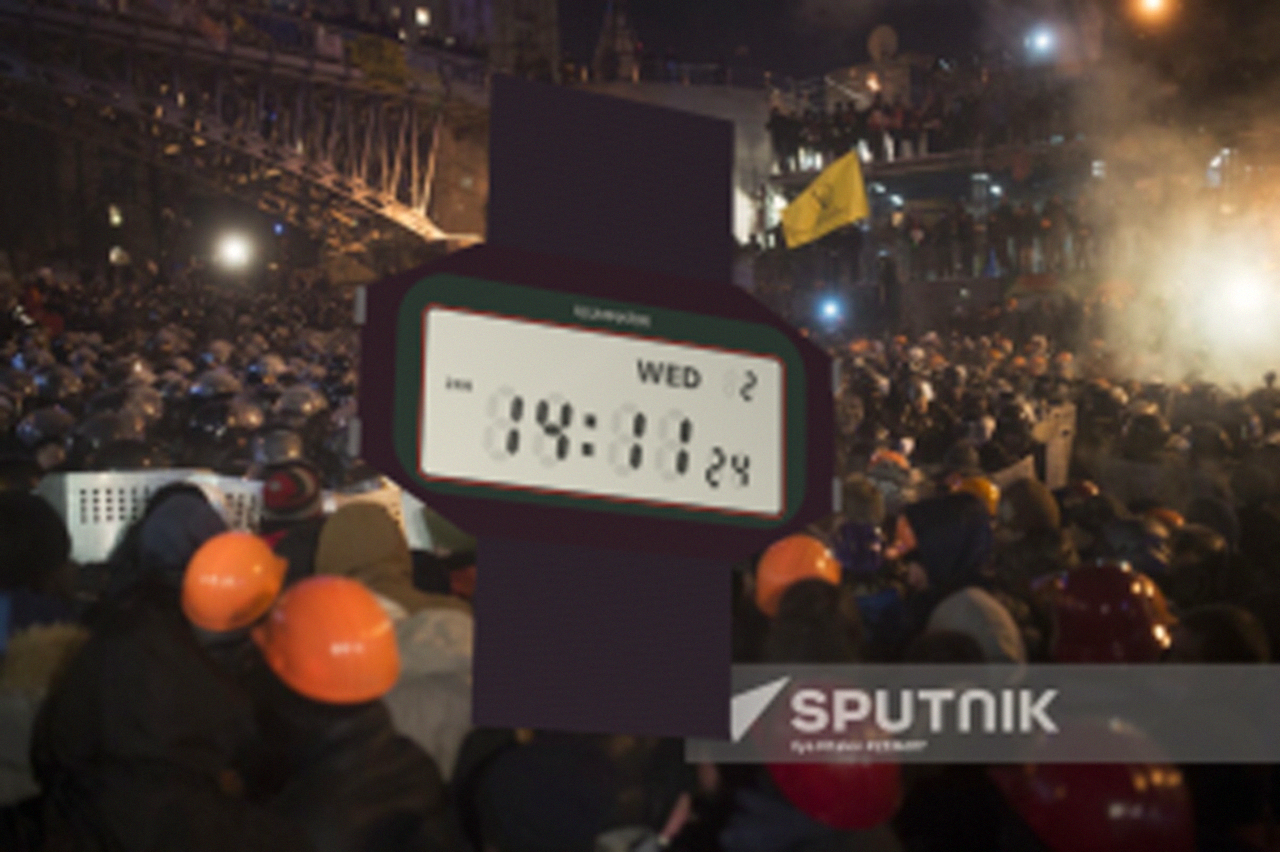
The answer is 14,11,24
